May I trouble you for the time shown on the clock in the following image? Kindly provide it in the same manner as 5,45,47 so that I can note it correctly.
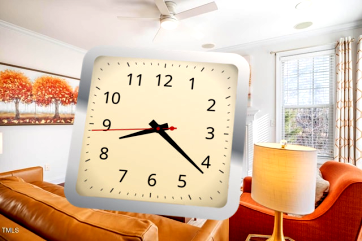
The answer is 8,21,44
